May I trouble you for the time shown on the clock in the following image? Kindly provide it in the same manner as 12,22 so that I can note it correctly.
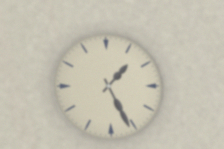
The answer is 1,26
